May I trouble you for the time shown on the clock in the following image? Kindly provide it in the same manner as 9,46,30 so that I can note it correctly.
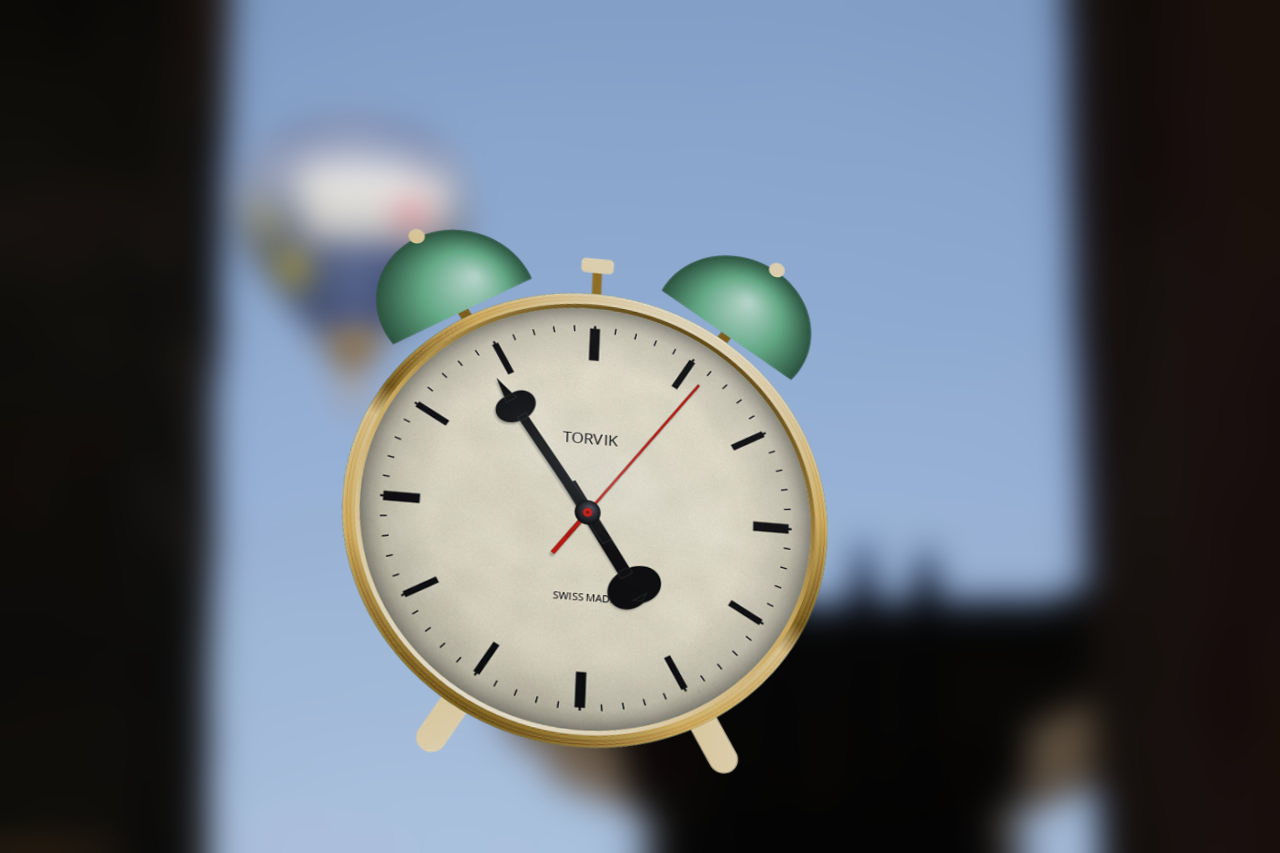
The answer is 4,54,06
